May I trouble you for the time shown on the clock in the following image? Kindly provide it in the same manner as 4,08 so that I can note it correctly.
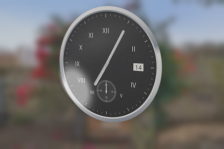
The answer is 7,05
